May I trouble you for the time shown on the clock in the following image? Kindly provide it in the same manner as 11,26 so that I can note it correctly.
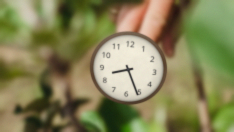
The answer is 8,26
